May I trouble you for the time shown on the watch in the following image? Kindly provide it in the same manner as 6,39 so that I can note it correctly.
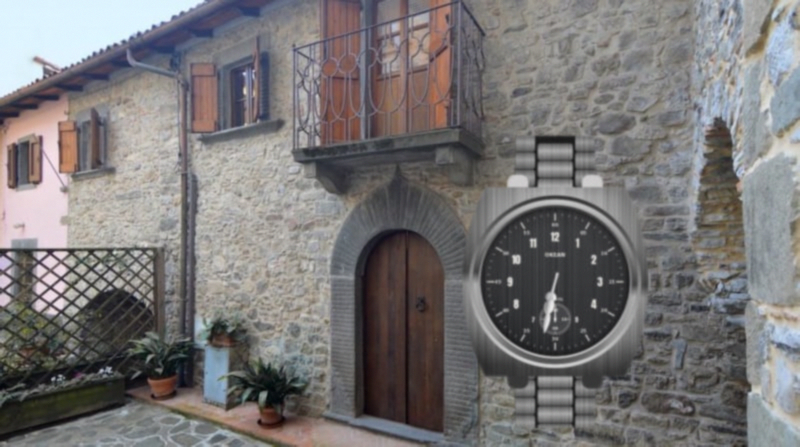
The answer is 6,32
